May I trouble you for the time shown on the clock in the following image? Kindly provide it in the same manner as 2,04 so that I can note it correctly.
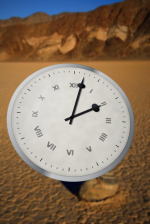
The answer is 2,02
